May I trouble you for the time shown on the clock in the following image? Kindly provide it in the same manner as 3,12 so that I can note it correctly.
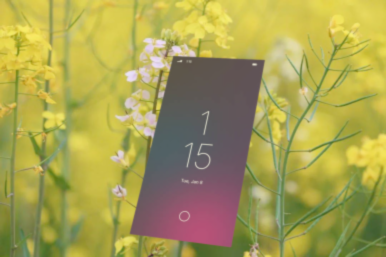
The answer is 1,15
